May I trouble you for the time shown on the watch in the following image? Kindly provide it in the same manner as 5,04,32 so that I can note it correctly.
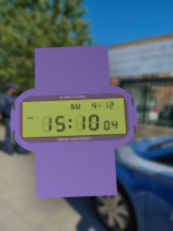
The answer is 15,10,04
